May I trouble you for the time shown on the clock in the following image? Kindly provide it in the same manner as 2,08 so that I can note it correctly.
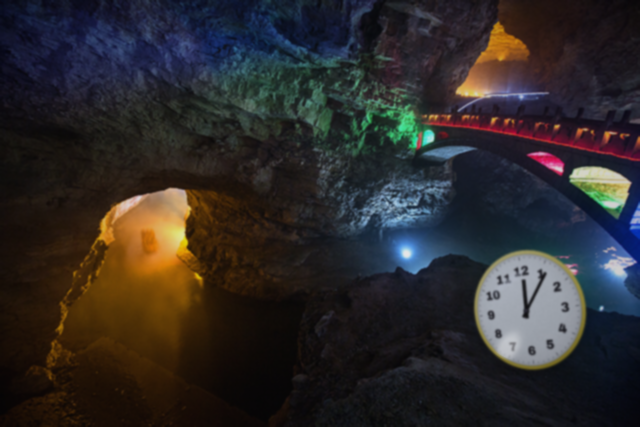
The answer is 12,06
